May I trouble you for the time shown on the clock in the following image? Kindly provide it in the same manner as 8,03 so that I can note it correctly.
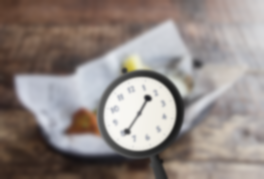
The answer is 1,39
